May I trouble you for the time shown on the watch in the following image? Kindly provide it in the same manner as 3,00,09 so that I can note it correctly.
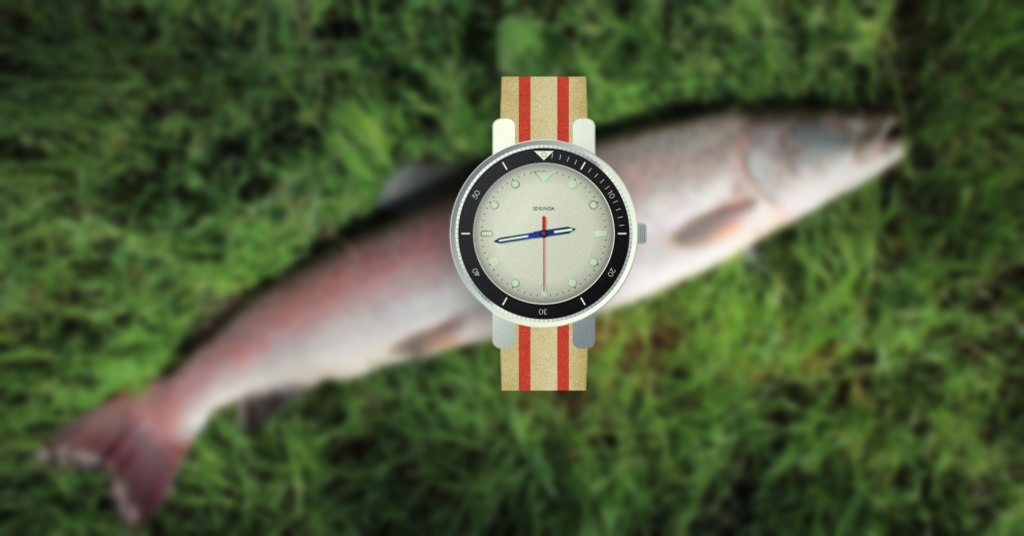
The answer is 2,43,30
